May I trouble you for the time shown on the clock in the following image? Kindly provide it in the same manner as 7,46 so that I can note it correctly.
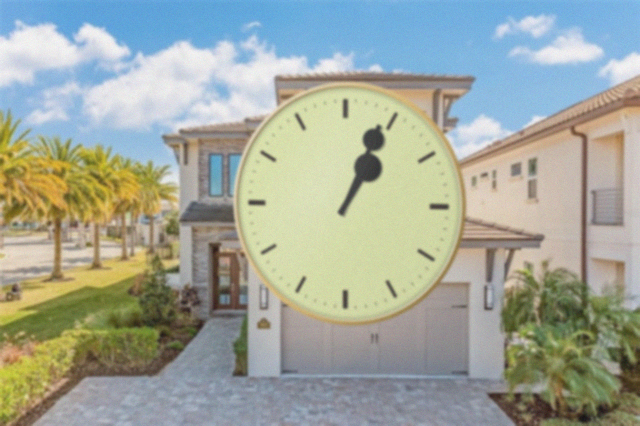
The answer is 1,04
